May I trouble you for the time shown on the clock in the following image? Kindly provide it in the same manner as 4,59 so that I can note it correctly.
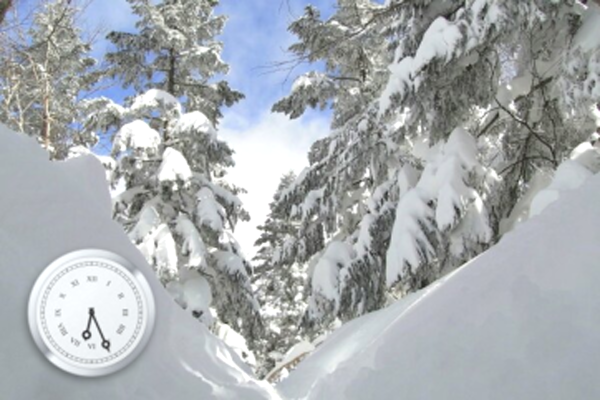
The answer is 6,26
